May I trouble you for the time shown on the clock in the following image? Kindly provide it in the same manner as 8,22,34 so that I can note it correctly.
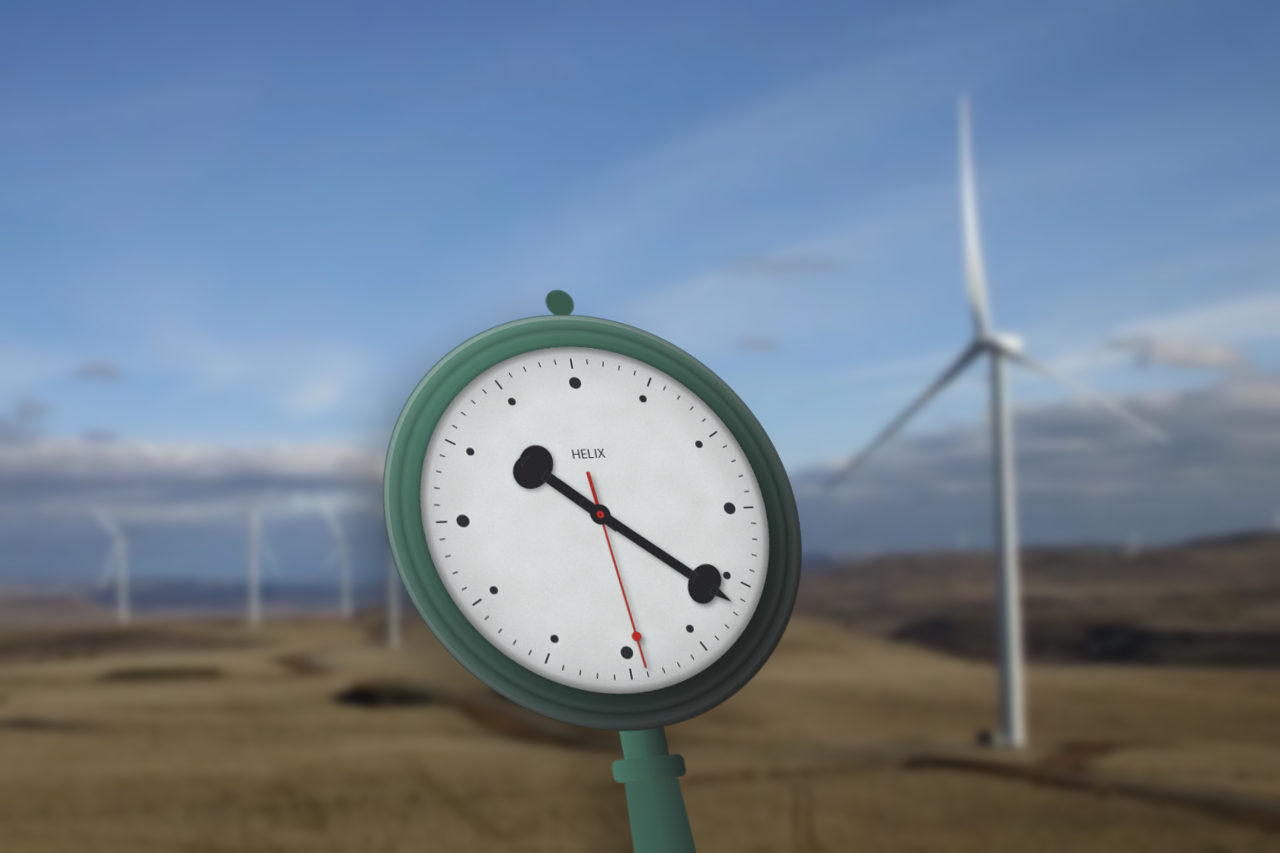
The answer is 10,21,29
